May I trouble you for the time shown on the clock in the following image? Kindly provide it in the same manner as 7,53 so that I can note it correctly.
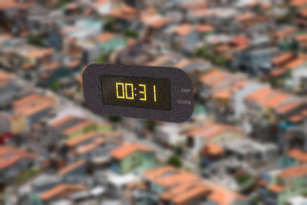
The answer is 0,31
